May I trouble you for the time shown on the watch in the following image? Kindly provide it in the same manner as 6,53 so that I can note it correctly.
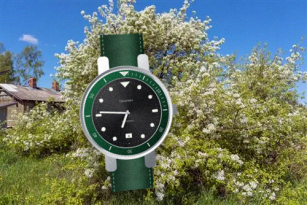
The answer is 6,46
